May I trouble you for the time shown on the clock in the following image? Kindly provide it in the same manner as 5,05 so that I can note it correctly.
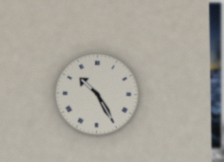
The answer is 10,25
